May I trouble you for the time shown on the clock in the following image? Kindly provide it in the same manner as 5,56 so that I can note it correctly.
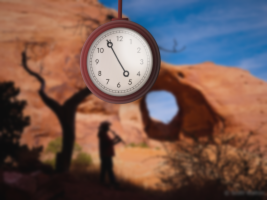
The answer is 4,55
